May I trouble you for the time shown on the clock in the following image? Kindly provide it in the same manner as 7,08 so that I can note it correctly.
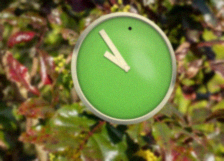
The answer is 9,53
